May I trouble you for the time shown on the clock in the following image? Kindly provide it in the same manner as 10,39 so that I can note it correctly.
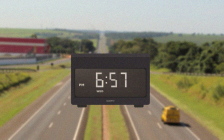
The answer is 6,57
